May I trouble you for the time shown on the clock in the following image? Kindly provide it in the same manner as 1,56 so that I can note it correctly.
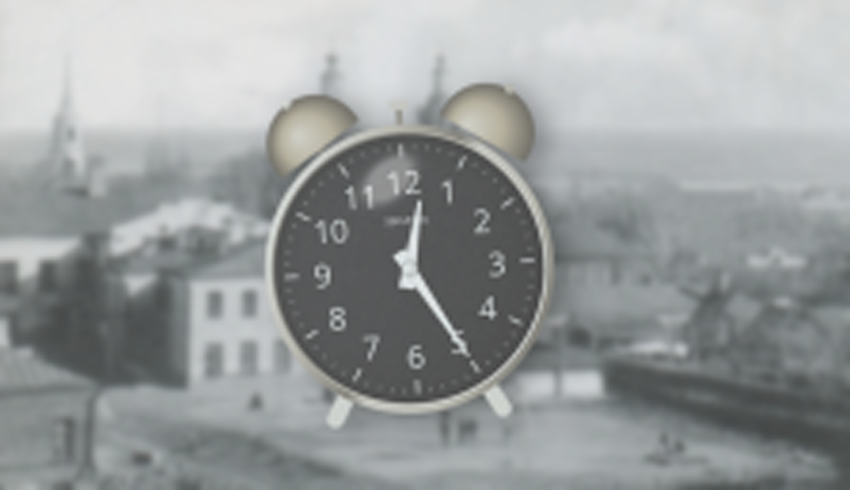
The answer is 12,25
